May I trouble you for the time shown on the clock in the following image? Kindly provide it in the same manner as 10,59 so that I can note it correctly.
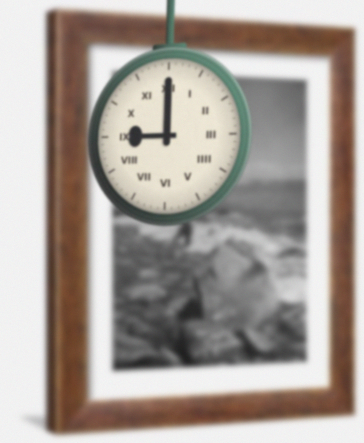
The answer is 9,00
